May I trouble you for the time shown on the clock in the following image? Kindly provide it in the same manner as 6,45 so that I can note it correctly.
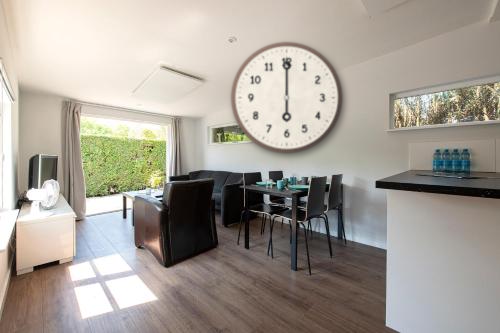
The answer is 6,00
